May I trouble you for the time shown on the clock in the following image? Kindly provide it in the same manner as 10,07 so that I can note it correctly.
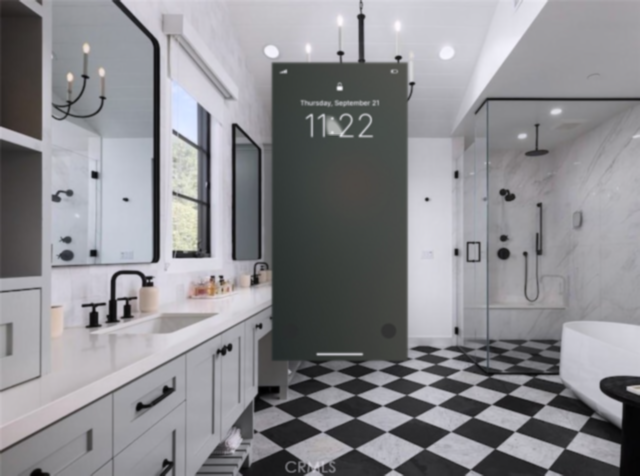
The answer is 11,22
